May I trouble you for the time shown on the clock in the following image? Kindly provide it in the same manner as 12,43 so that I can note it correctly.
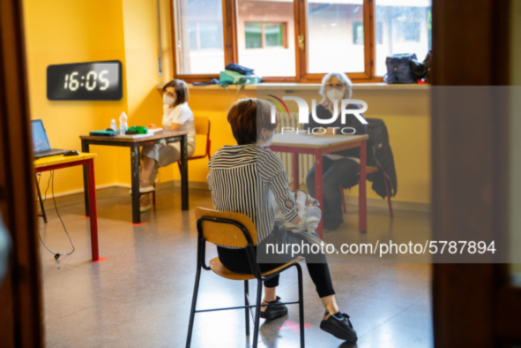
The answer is 16,05
